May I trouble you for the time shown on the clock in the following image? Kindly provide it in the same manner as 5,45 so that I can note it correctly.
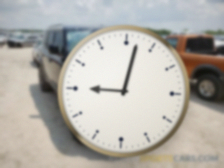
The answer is 9,02
